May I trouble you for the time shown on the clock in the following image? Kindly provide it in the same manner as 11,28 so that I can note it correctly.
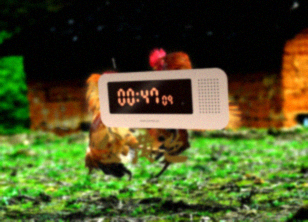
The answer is 0,47
